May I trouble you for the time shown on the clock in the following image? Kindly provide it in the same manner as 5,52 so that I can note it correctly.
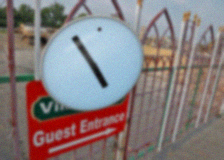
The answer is 4,54
